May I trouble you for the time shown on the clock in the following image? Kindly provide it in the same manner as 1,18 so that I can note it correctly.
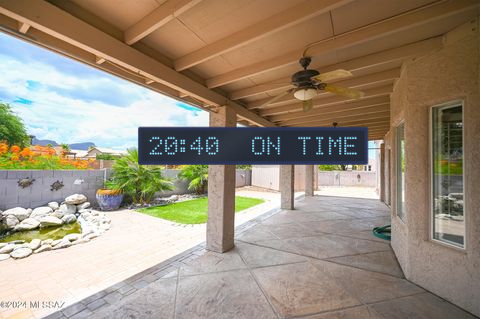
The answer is 20,40
